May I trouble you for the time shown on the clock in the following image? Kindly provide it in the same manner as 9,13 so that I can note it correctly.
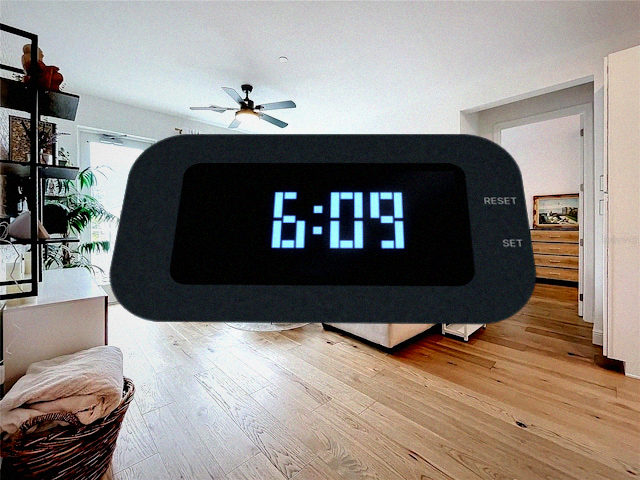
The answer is 6,09
